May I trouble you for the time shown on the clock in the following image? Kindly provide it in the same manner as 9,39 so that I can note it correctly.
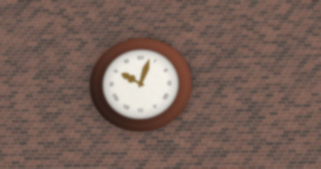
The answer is 10,03
